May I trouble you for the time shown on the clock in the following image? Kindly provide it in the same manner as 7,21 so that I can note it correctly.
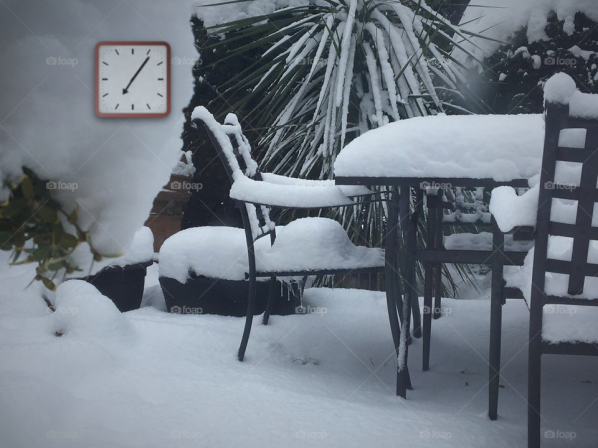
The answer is 7,06
